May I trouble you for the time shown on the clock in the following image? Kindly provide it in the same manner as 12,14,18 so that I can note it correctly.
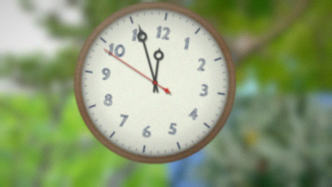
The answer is 11,55,49
